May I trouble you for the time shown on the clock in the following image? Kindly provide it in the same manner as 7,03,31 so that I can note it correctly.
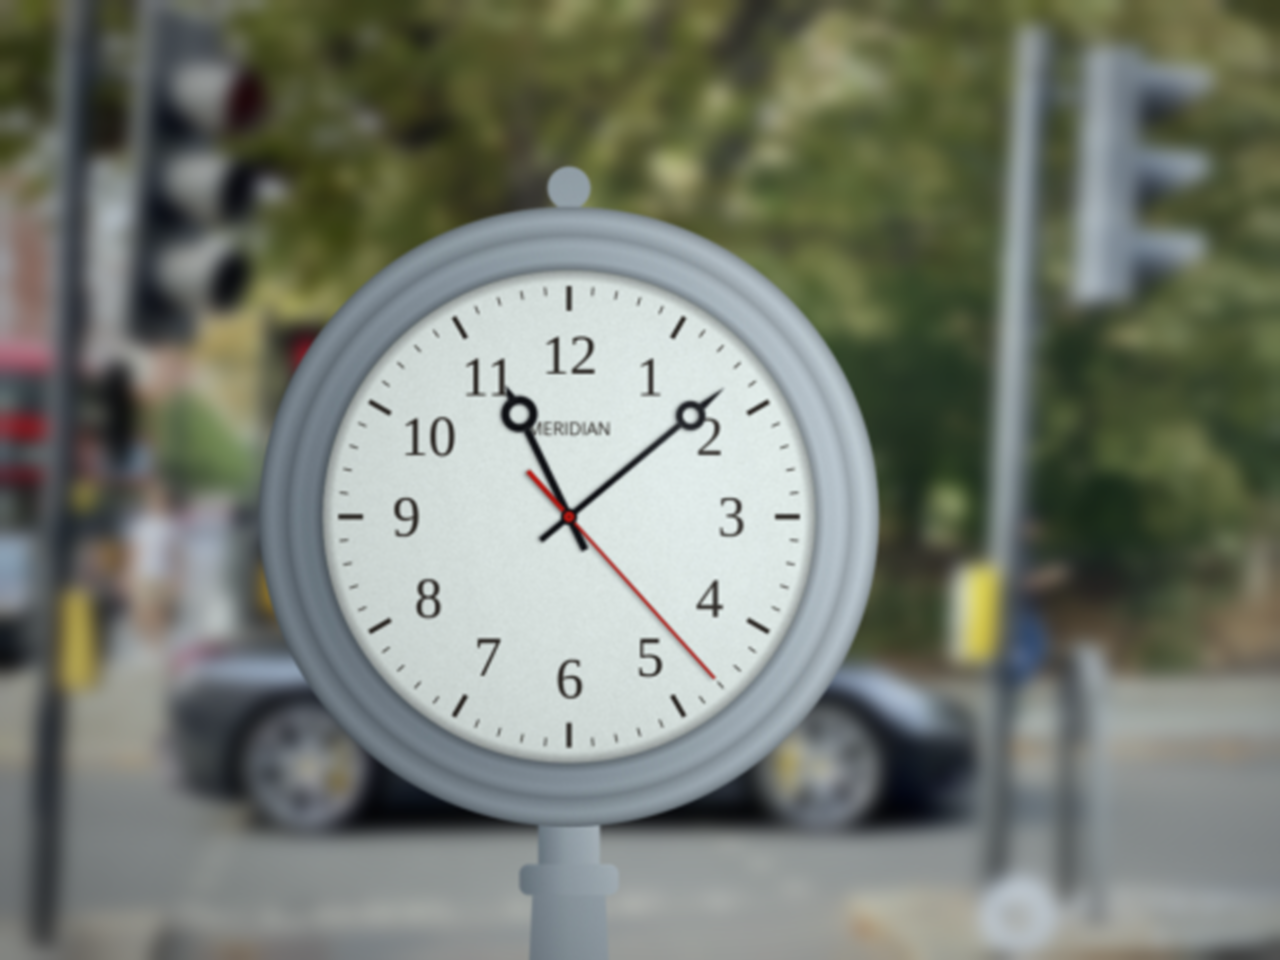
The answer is 11,08,23
